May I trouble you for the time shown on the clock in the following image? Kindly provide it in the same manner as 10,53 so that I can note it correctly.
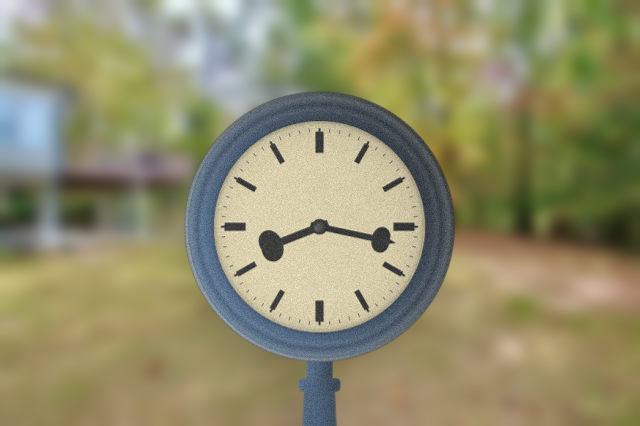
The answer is 8,17
